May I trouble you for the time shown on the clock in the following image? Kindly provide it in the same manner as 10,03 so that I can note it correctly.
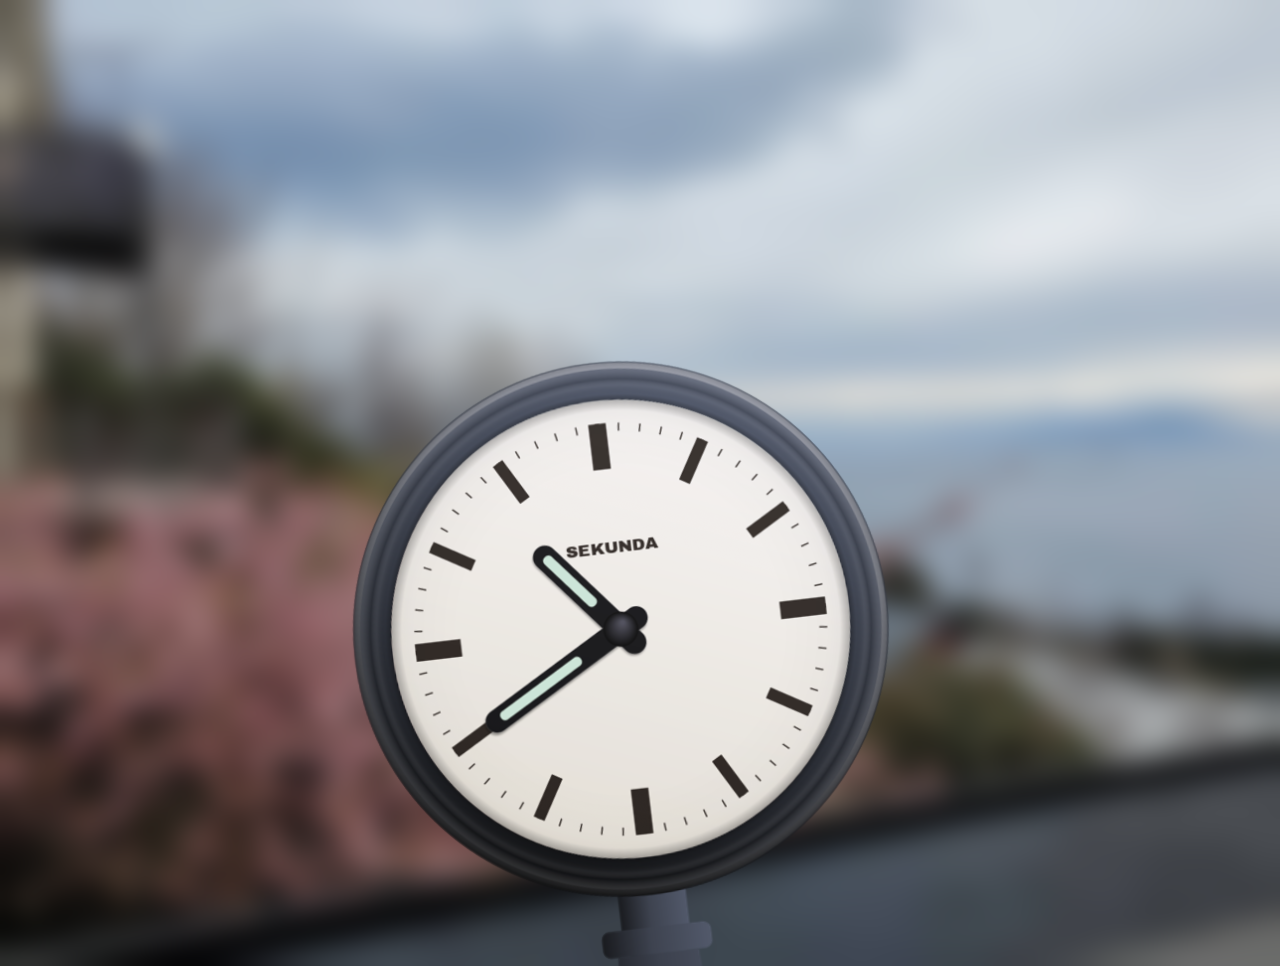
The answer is 10,40
